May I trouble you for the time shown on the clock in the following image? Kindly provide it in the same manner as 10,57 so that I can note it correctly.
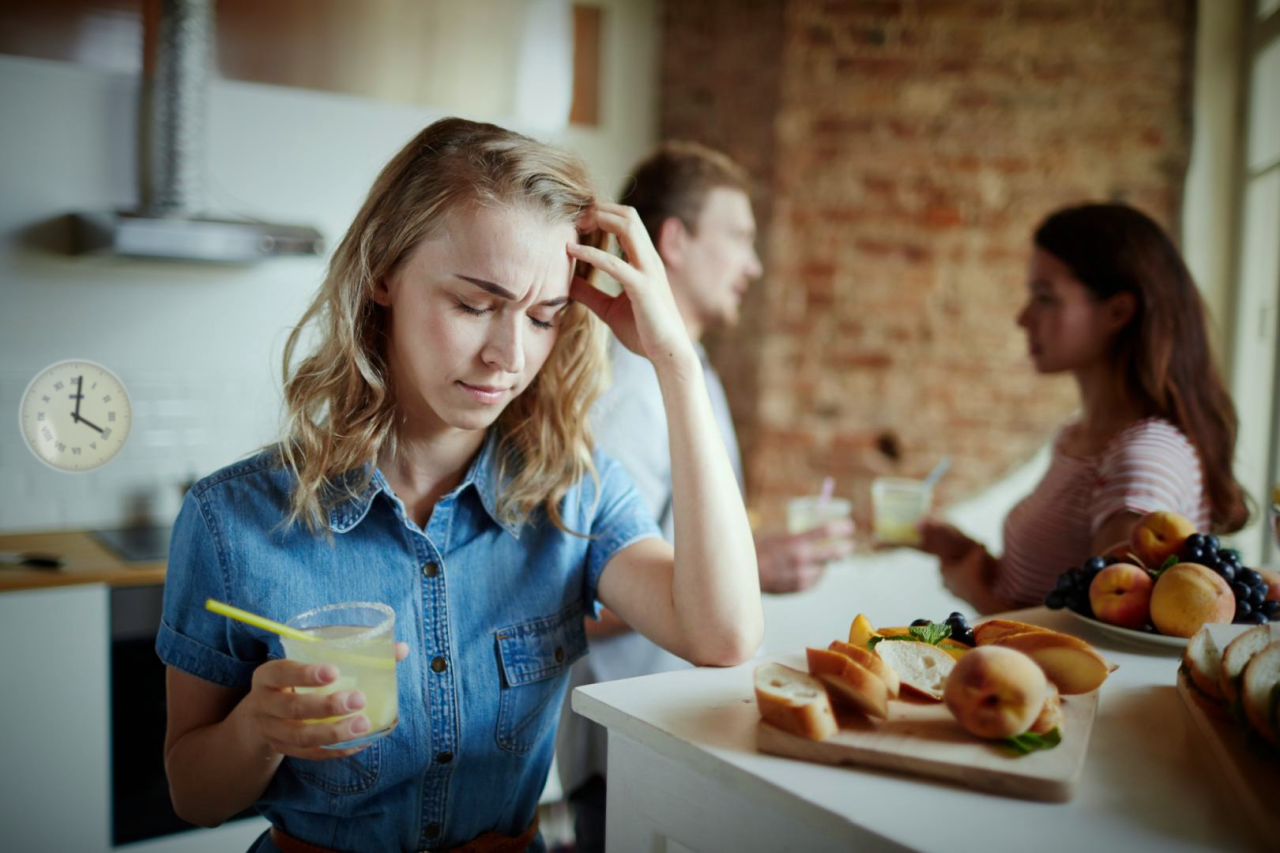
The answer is 4,01
